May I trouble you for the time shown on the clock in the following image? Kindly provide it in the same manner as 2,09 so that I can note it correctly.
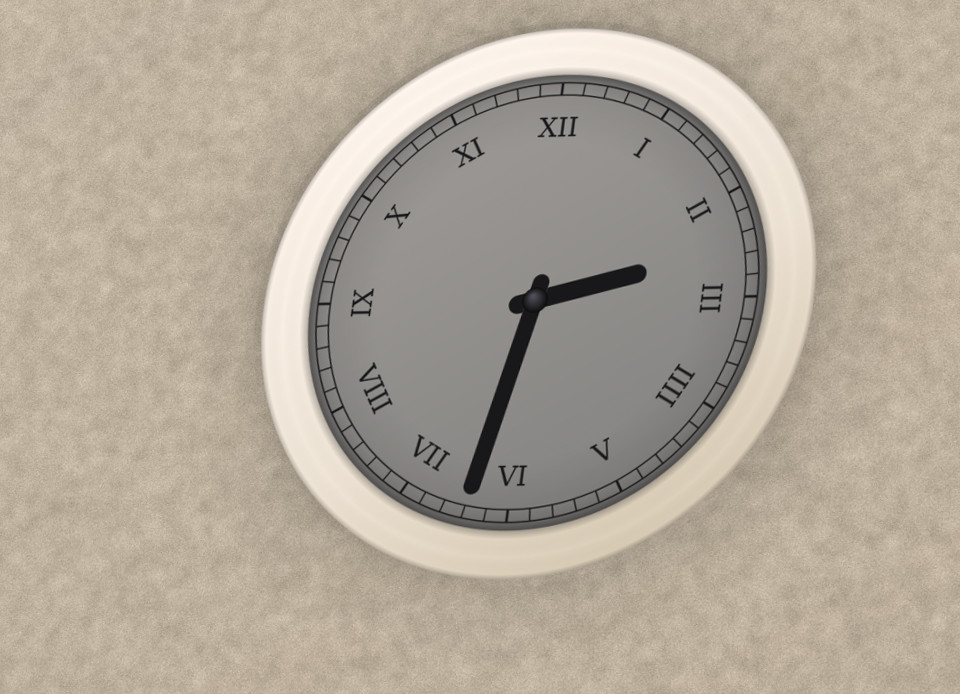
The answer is 2,32
